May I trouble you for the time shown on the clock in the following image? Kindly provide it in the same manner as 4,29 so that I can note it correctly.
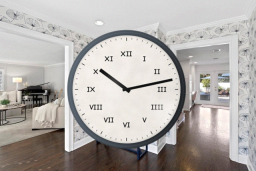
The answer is 10,13
